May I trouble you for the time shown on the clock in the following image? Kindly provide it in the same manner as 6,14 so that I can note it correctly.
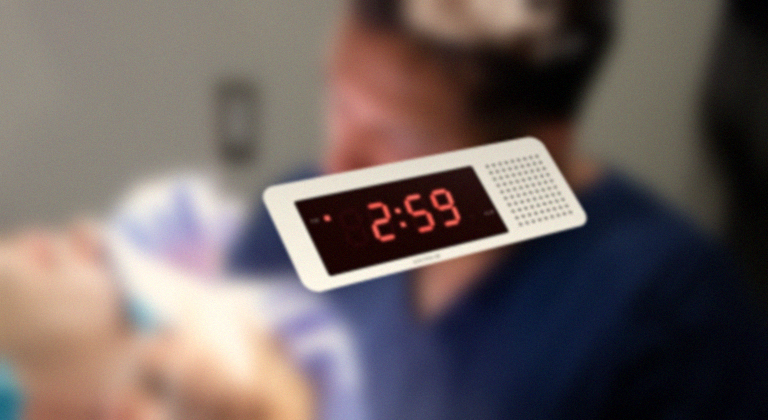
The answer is 2,59
